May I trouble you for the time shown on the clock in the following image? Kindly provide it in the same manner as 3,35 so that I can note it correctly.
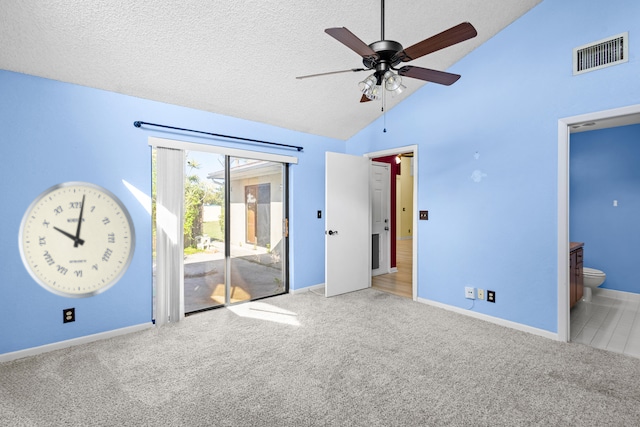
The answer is 10,02
